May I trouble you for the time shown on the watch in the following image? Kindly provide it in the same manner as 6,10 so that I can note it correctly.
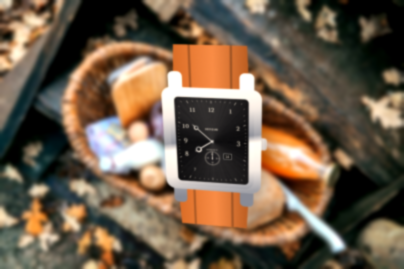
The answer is 7,52
